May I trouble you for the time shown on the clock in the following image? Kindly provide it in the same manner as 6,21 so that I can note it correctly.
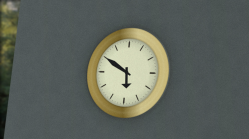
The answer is 5,50
